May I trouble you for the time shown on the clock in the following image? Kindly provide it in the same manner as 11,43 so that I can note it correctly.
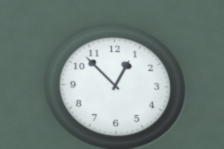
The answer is 12,53
